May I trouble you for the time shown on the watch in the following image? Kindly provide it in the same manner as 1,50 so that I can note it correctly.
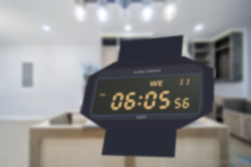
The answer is 6,05
